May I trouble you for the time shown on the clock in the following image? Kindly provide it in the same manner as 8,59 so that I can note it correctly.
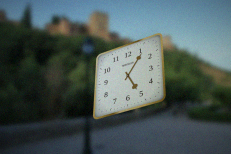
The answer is 5,06
